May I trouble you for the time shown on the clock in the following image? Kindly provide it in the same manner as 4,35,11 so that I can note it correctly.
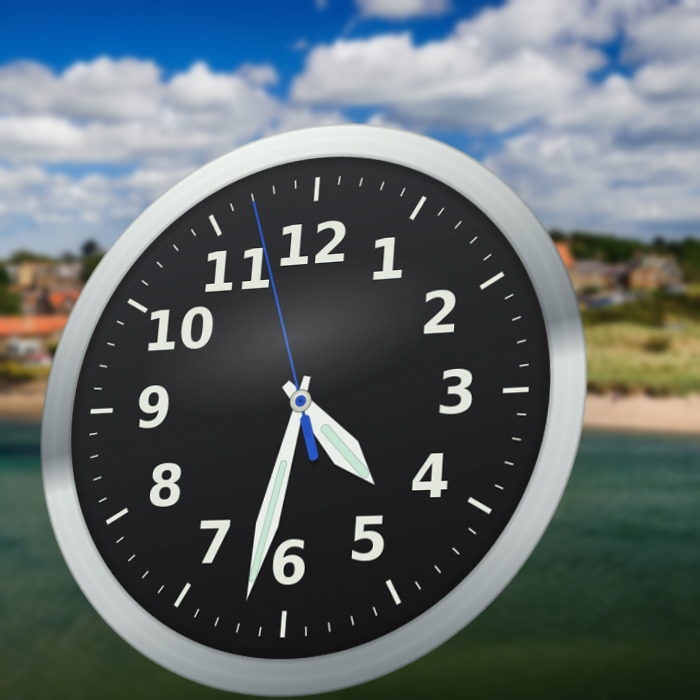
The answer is 4,31,57
